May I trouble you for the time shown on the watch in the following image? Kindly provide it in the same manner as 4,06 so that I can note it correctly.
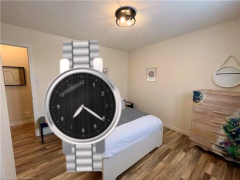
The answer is 7,21
